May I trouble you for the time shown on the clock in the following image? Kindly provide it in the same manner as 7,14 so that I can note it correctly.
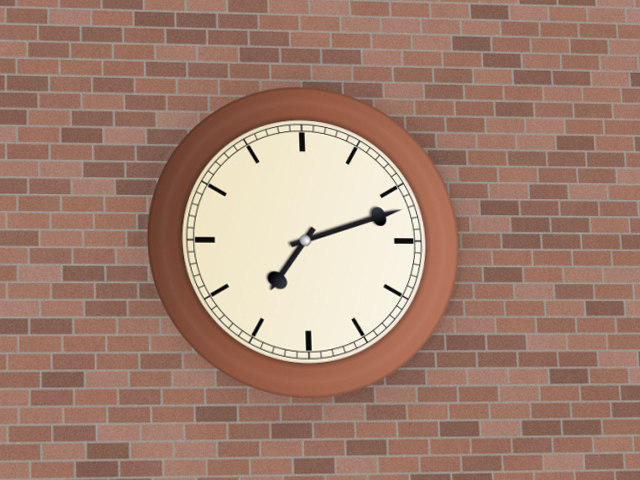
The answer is 7,12
